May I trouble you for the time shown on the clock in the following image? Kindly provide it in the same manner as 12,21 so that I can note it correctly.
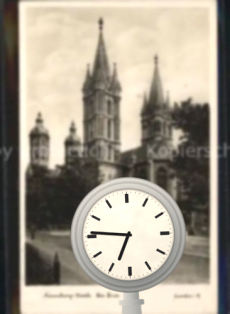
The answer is 6,46
